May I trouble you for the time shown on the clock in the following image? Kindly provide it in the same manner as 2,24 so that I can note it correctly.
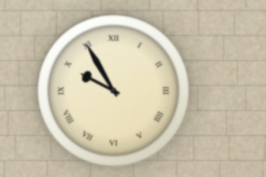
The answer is 9,55
